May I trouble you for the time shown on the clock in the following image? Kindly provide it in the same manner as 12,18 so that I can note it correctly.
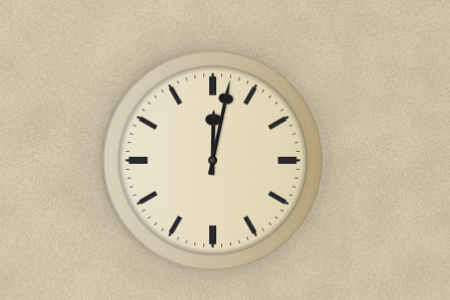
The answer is 12,02
